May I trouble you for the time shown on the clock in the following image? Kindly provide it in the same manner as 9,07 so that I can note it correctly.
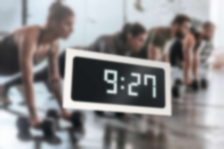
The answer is 9,27
